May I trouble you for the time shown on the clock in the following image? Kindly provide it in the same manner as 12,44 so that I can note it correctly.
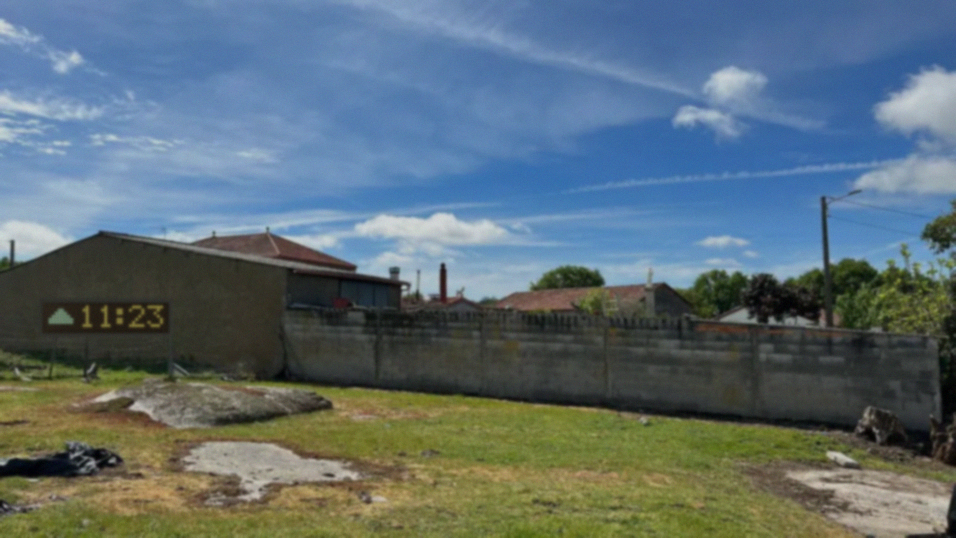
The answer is 11,23
